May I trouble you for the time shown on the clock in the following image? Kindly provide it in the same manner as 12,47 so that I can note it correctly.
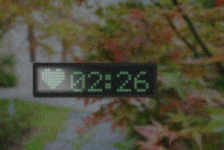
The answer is 2,26
